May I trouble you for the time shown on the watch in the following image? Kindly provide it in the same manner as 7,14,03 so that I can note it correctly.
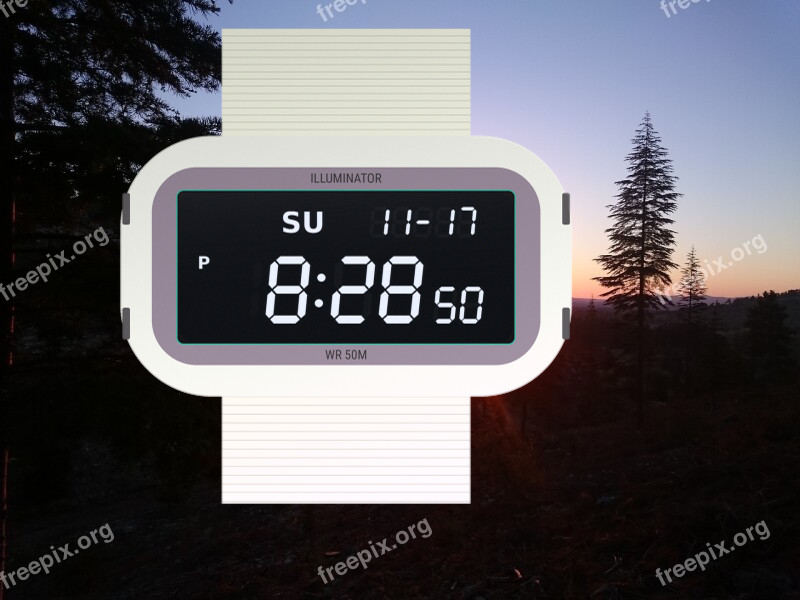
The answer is 8,28,50
